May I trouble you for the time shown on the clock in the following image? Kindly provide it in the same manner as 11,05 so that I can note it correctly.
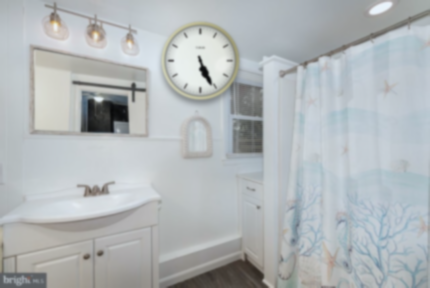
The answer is 5,26
